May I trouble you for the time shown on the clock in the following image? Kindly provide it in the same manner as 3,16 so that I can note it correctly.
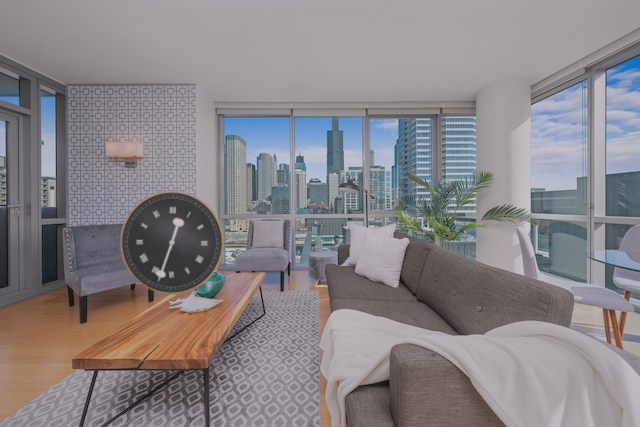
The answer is 12,33
